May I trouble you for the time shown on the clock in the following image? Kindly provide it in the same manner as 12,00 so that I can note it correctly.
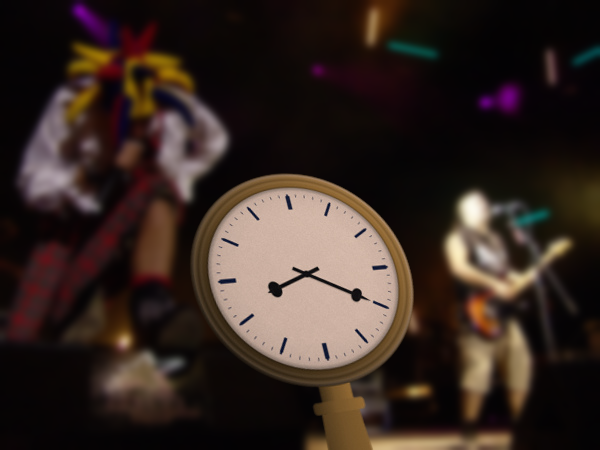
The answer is 8,20
